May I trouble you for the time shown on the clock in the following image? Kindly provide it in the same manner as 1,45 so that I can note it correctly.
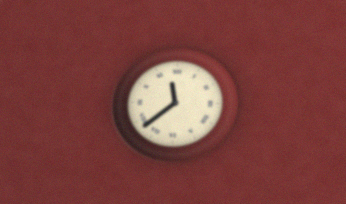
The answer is 11,38
